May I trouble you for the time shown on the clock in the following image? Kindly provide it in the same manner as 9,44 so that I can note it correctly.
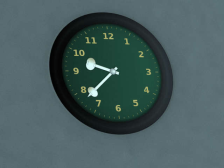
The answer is 9,38
